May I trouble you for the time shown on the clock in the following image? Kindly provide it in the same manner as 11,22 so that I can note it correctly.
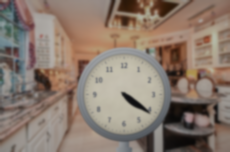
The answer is 4,21
